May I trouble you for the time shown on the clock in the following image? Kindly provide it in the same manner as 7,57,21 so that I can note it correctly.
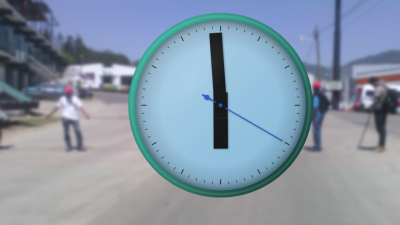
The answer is 5,59,20
